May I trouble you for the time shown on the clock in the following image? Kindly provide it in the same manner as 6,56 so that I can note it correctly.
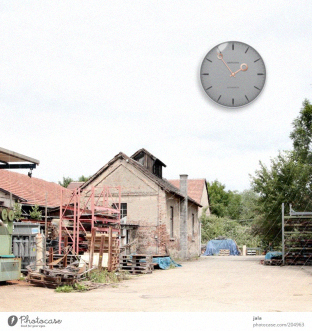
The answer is 1,54
